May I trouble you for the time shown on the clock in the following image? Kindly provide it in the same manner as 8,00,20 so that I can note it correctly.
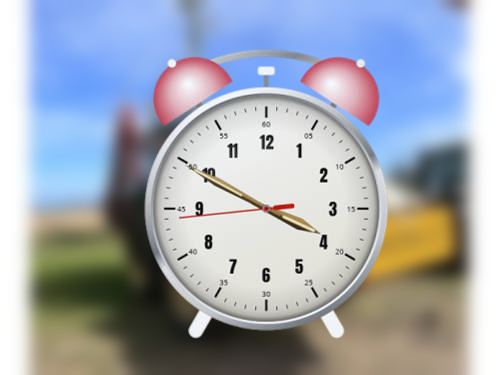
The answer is 3,49,44
